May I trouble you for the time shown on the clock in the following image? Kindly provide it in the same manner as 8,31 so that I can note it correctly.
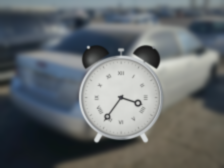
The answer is 3,36
